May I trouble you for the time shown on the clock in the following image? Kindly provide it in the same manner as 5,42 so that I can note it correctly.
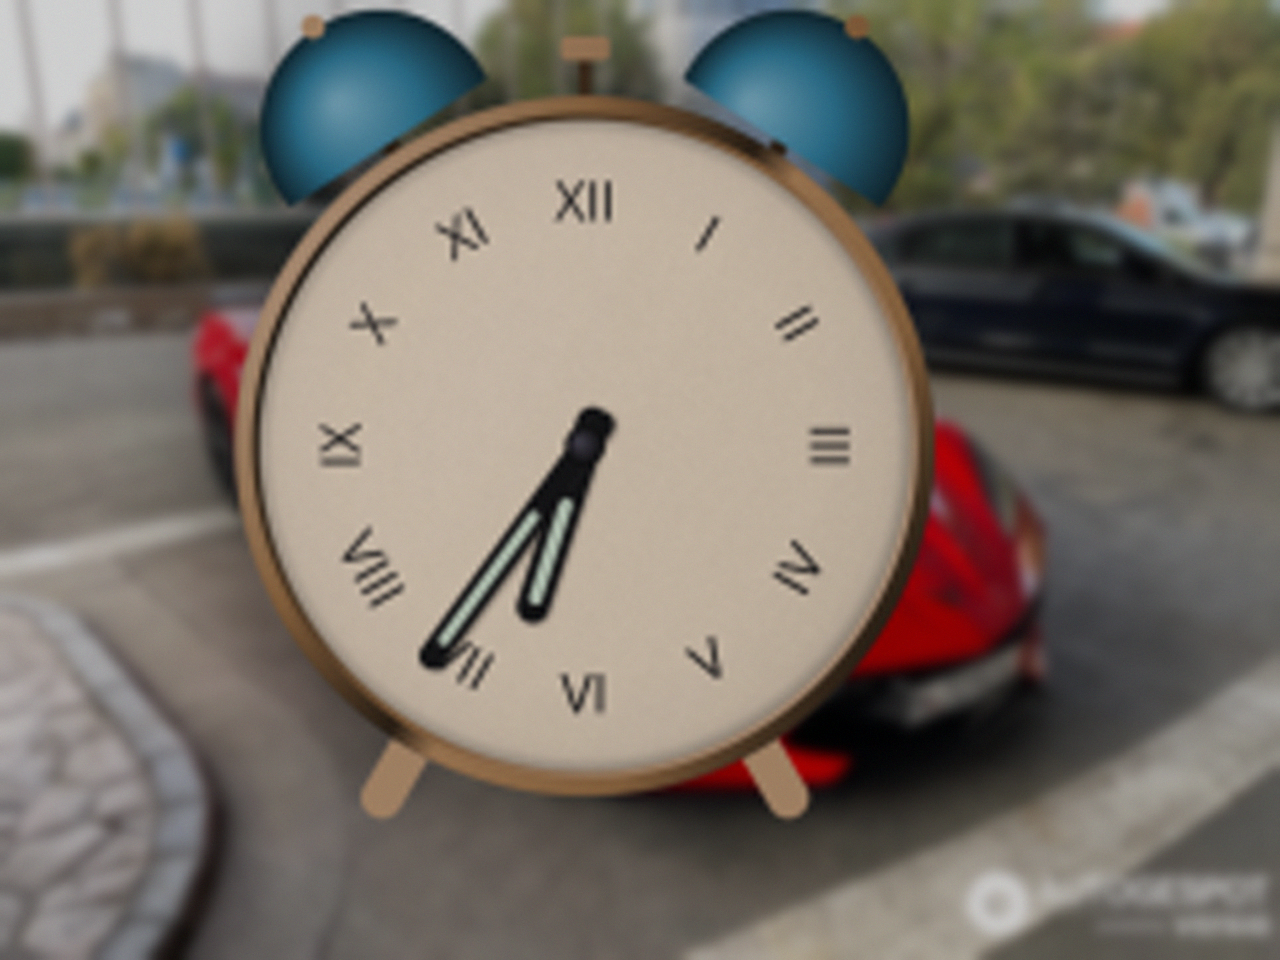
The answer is 6,36
